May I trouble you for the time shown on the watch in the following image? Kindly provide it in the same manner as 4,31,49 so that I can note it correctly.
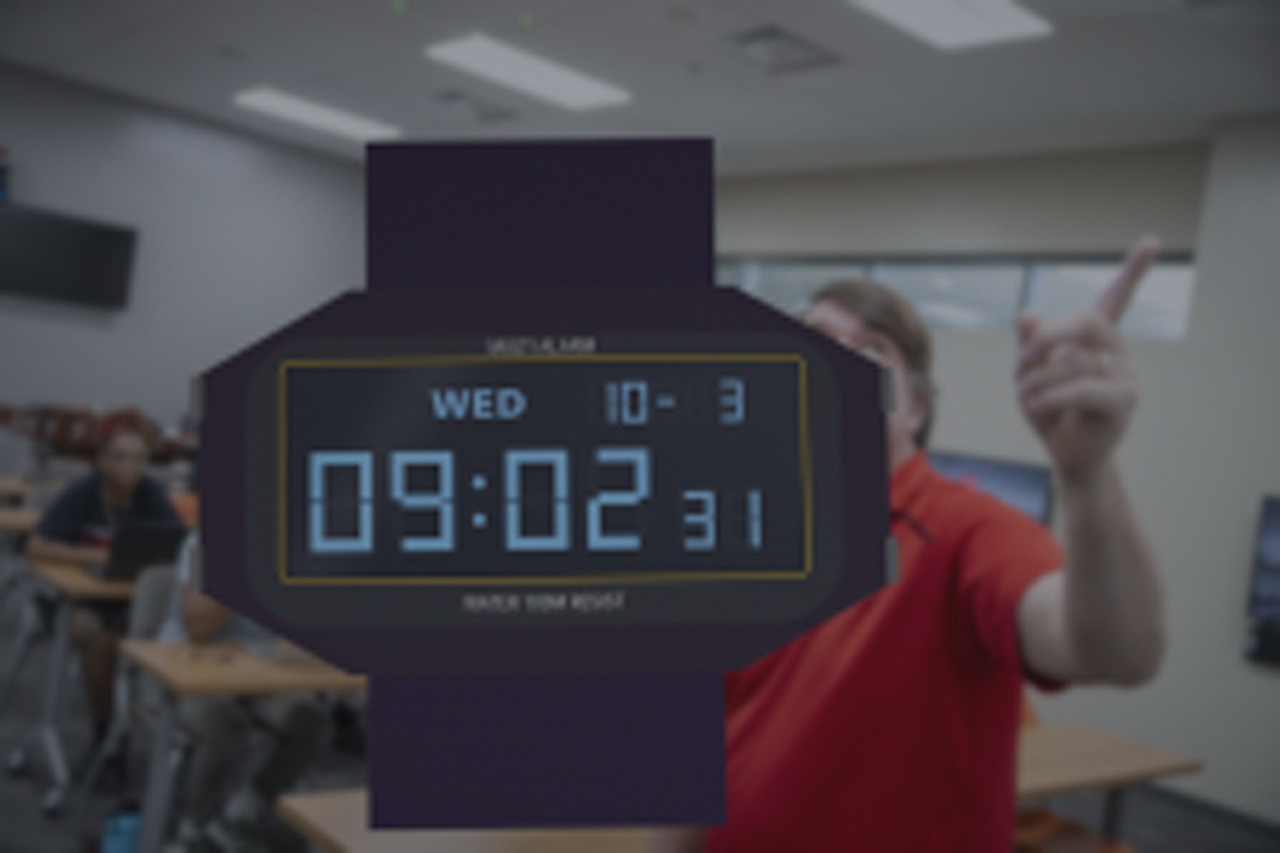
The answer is 9,02,31
